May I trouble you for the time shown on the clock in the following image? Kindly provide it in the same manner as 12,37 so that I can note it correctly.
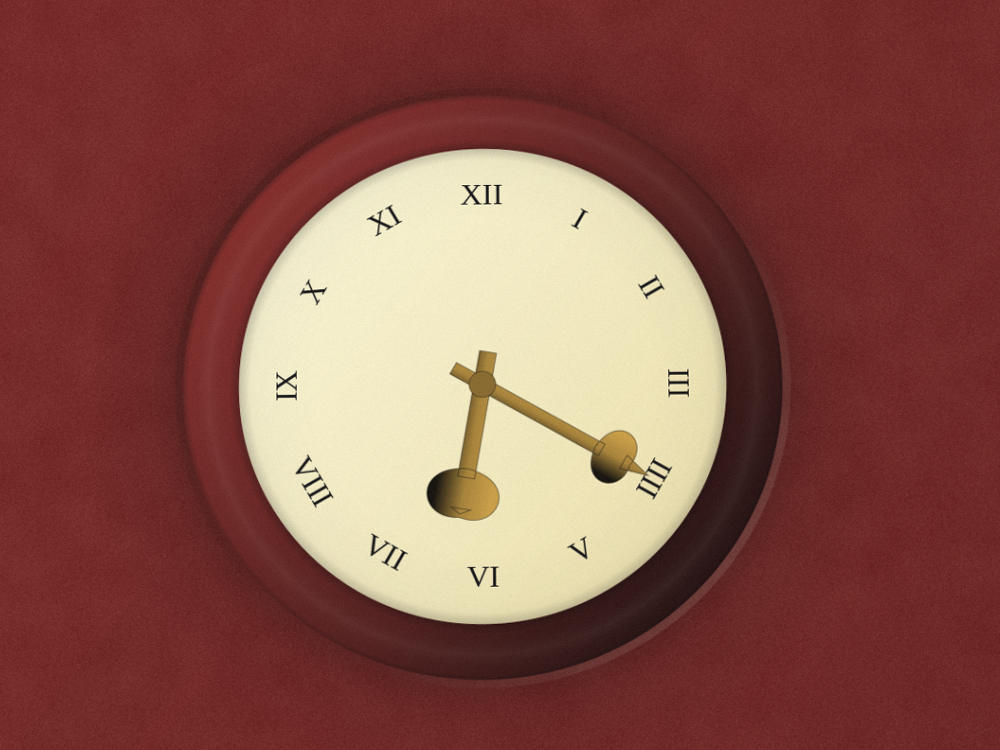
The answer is 6,20
